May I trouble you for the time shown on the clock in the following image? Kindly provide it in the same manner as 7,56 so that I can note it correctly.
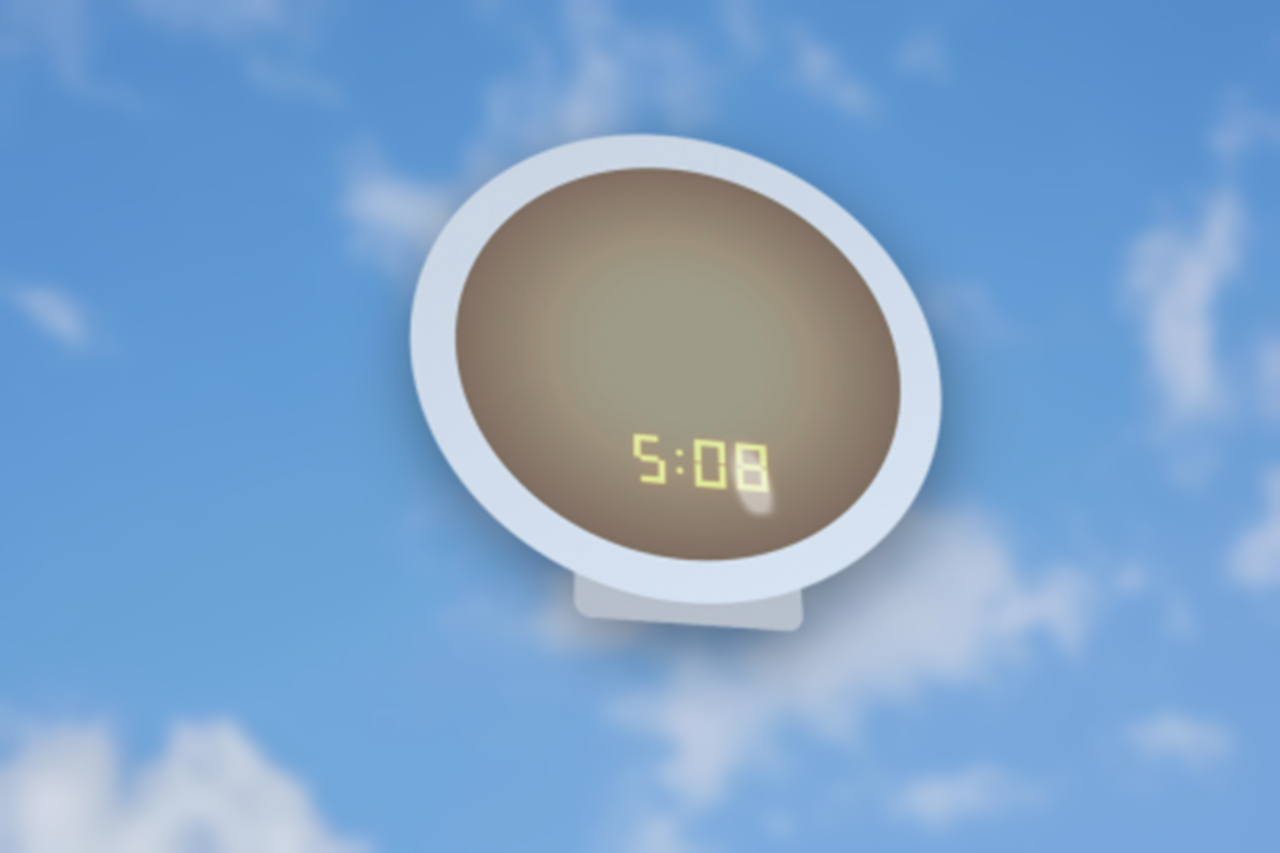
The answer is 5,08
